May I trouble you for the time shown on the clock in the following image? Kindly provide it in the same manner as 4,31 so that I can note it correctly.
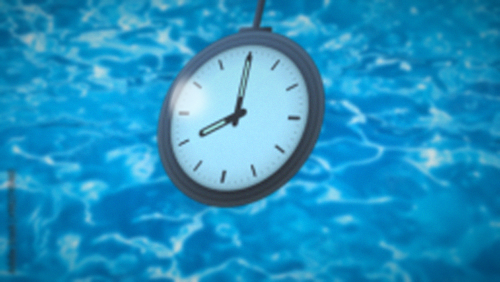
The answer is 8,00
